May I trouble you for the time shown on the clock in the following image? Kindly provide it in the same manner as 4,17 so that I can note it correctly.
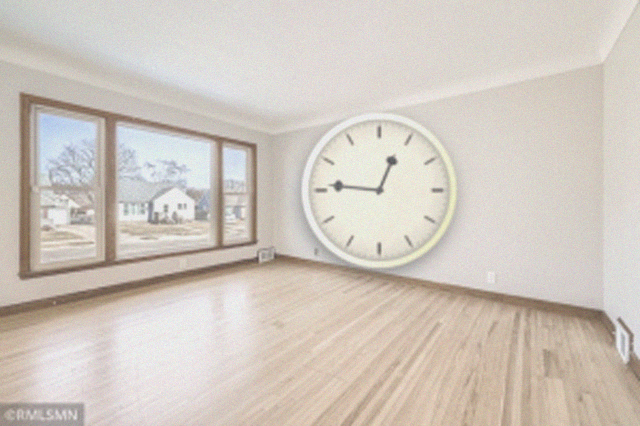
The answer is 12,46
